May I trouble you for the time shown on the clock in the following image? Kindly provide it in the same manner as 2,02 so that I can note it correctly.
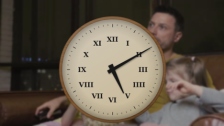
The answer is 5,10
